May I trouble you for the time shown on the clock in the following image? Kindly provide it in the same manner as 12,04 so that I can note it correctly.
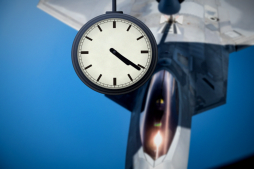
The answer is 4,21
